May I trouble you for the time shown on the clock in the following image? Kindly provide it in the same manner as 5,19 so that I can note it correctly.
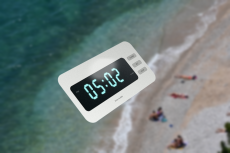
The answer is 5,02
